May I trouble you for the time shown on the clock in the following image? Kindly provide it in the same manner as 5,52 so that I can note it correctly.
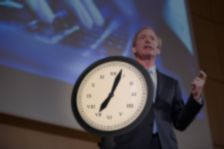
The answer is 7,03
